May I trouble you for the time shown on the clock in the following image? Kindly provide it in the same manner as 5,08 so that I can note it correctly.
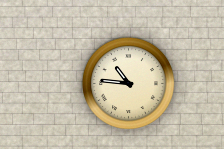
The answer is 10,46
